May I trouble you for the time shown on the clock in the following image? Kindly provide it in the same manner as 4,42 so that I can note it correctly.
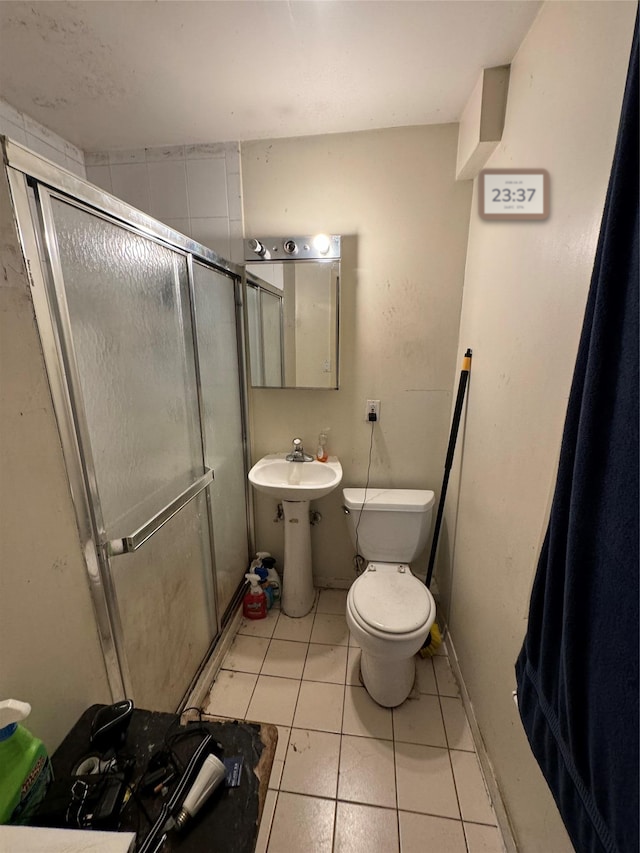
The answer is 23,37
